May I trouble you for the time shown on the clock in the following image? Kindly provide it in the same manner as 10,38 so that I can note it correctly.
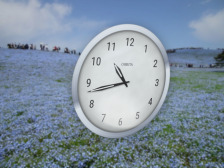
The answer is 10,43
